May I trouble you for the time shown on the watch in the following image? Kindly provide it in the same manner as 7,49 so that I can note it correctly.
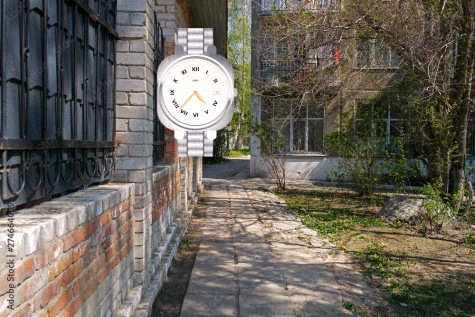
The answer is 4,37
